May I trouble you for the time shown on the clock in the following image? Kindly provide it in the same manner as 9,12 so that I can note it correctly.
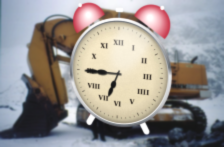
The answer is 6,45
